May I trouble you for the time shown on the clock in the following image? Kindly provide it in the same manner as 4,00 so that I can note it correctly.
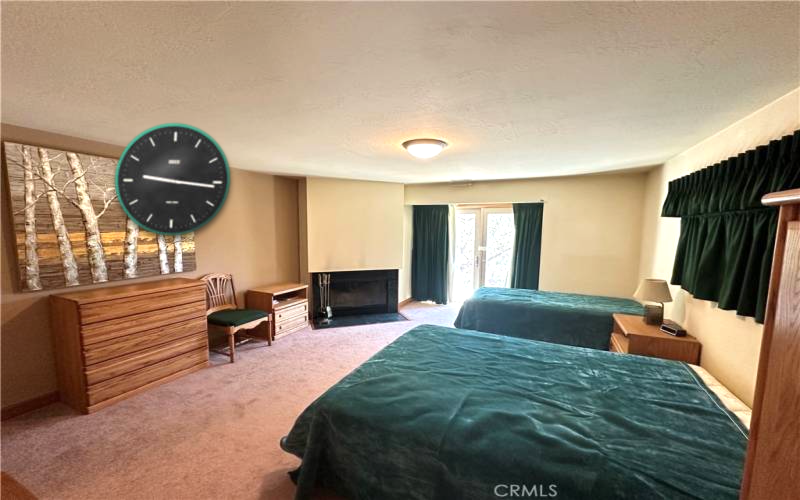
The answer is 9,16
